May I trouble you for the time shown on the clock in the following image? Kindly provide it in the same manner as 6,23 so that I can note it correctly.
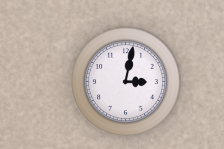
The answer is 3,02
